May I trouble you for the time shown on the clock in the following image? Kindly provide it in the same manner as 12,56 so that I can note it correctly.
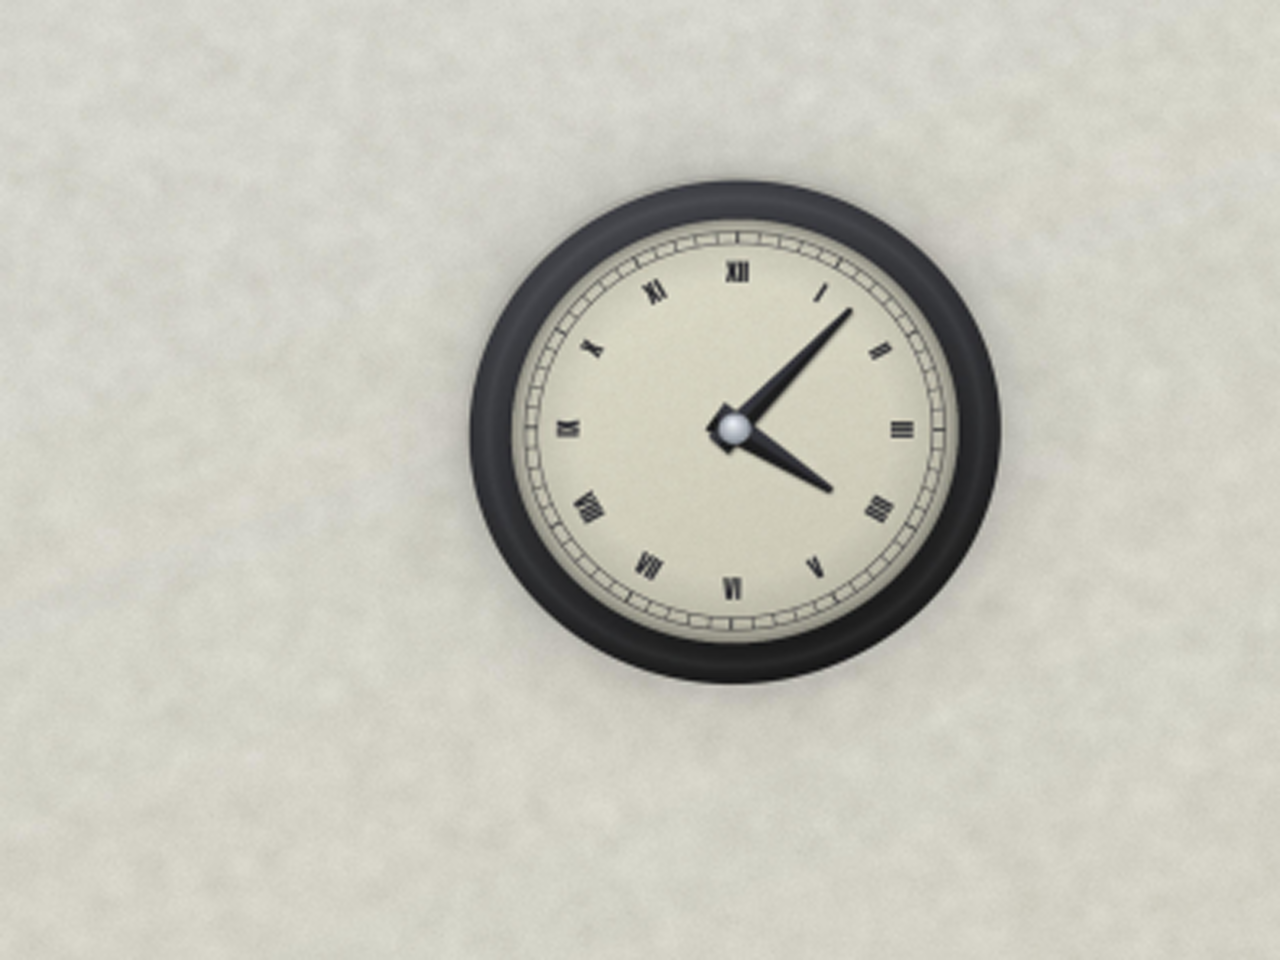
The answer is 4,07
